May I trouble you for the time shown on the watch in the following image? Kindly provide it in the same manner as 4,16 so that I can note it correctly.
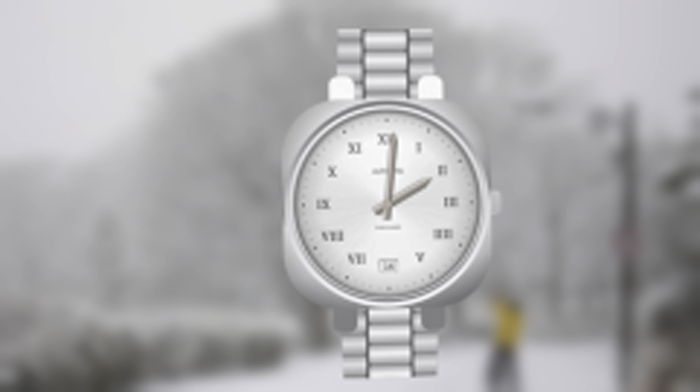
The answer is 2,01
